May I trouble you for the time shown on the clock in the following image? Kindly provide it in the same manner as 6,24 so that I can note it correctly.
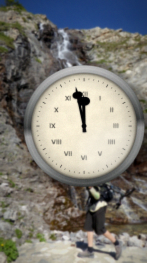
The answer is 11,58
